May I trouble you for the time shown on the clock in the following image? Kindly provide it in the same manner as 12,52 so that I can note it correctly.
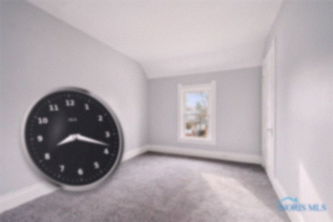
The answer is 8,18
